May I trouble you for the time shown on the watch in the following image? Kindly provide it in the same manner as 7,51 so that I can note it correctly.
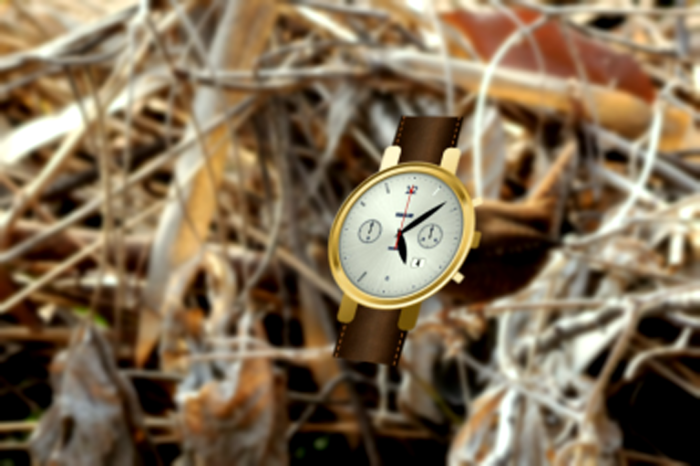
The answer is 5,08
